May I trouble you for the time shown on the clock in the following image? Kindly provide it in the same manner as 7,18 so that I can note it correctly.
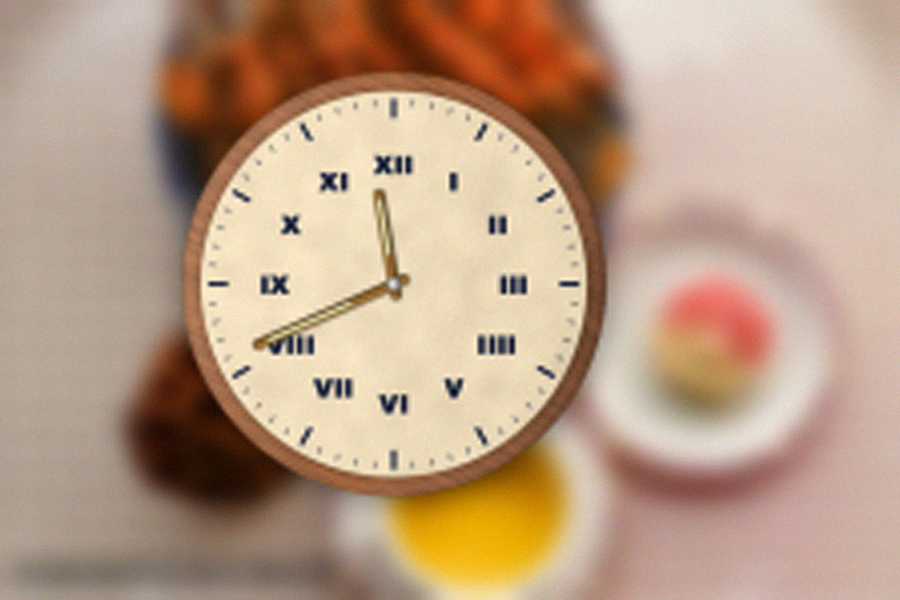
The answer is 11,41
